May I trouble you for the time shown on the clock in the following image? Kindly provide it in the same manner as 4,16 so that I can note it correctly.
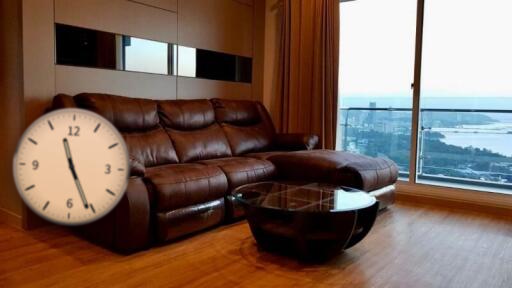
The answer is 11,26
